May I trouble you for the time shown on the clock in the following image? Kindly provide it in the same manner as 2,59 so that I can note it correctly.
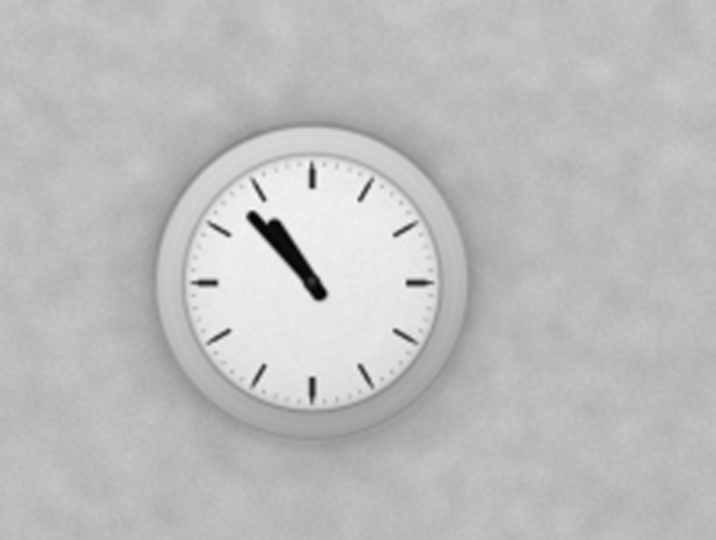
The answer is 10,53
